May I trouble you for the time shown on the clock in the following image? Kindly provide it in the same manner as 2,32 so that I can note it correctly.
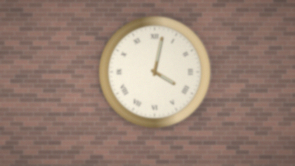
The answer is 4,02
